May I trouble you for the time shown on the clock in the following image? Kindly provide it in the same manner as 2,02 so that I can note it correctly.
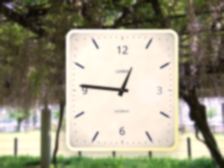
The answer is 12,46
